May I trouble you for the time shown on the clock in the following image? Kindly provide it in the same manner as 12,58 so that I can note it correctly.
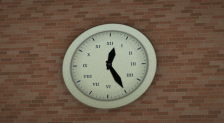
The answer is 12,25
